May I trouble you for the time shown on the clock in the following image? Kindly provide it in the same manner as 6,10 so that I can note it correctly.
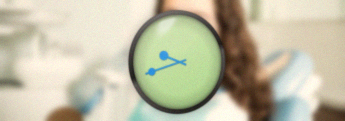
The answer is 9,42
